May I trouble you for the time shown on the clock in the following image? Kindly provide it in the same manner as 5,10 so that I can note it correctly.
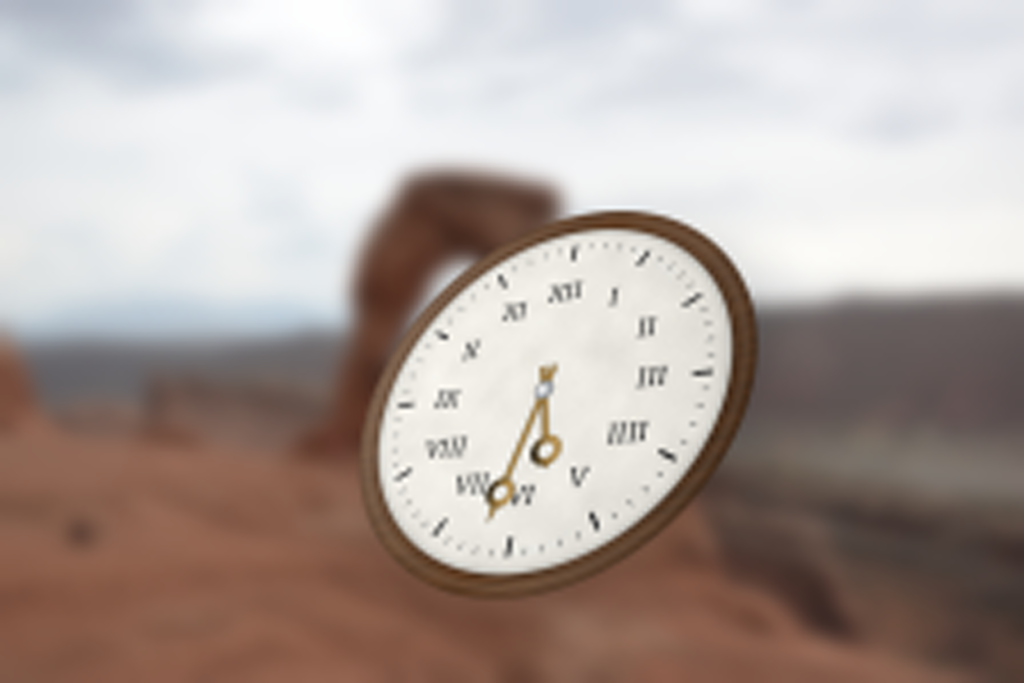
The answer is 5,32
